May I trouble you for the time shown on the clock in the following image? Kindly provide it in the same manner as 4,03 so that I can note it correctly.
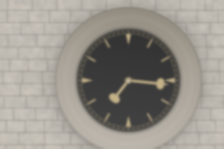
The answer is 7,16
